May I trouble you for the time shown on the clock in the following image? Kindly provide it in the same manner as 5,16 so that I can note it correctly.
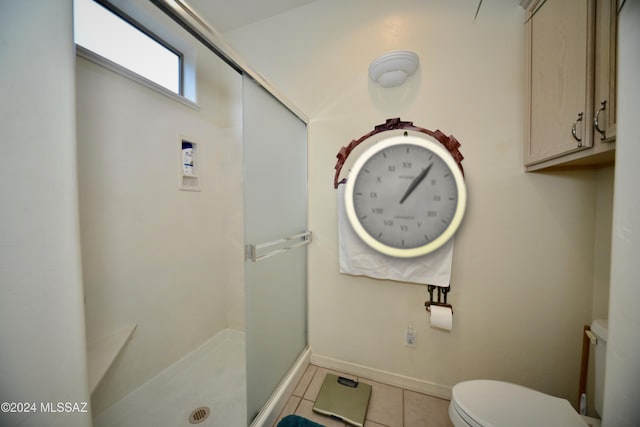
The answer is 1,06
